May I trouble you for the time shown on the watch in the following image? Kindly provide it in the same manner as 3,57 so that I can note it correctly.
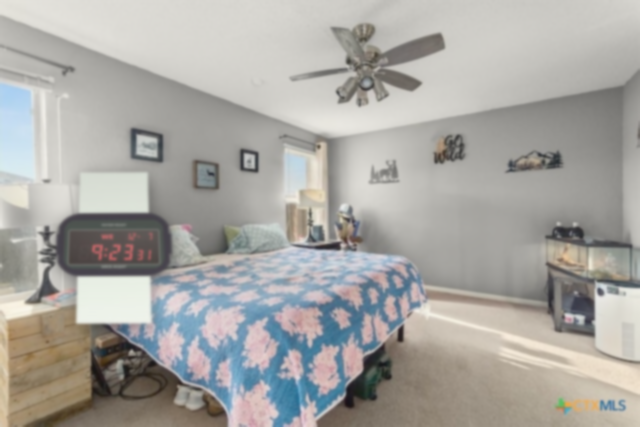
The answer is 9,23
